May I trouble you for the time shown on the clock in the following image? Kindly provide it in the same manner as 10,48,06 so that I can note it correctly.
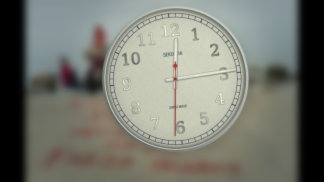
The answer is 12,14,31
